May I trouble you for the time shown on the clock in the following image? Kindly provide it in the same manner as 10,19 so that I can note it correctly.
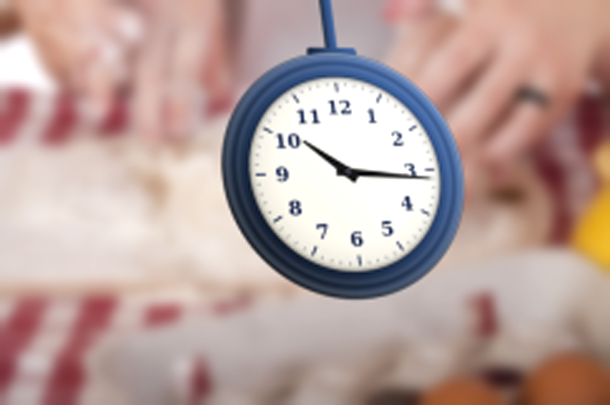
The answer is 10,16
